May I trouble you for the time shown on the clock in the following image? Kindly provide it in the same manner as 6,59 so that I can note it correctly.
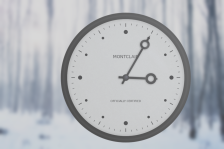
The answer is 3,05
